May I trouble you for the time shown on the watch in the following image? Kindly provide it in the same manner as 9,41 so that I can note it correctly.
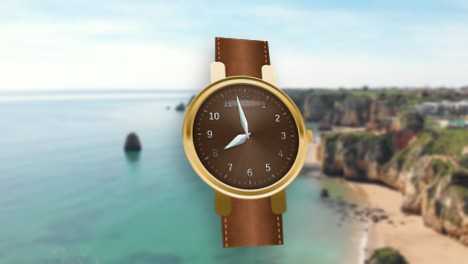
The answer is 7,58
